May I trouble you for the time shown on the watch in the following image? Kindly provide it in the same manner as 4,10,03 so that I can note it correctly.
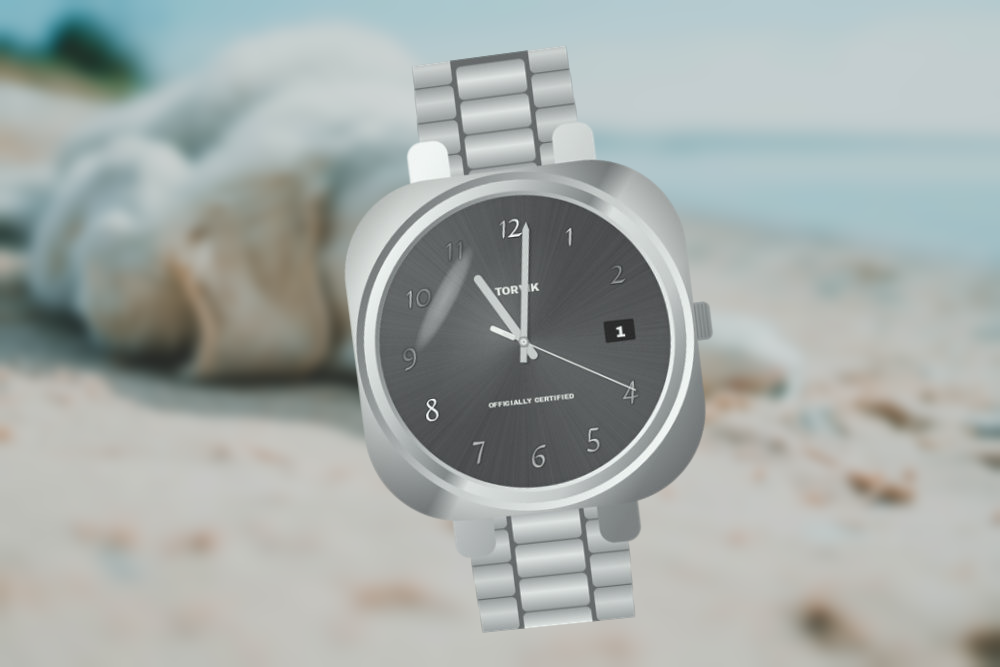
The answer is 11,01,20
